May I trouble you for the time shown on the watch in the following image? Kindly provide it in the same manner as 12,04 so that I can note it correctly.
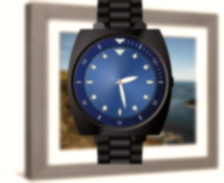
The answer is 2,28
